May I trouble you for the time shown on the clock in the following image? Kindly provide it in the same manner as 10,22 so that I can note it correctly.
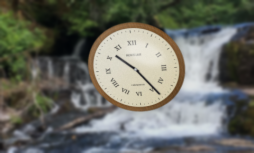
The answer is 10,24
